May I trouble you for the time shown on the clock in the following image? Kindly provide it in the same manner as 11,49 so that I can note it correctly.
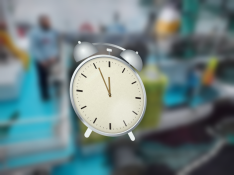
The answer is 11,56
